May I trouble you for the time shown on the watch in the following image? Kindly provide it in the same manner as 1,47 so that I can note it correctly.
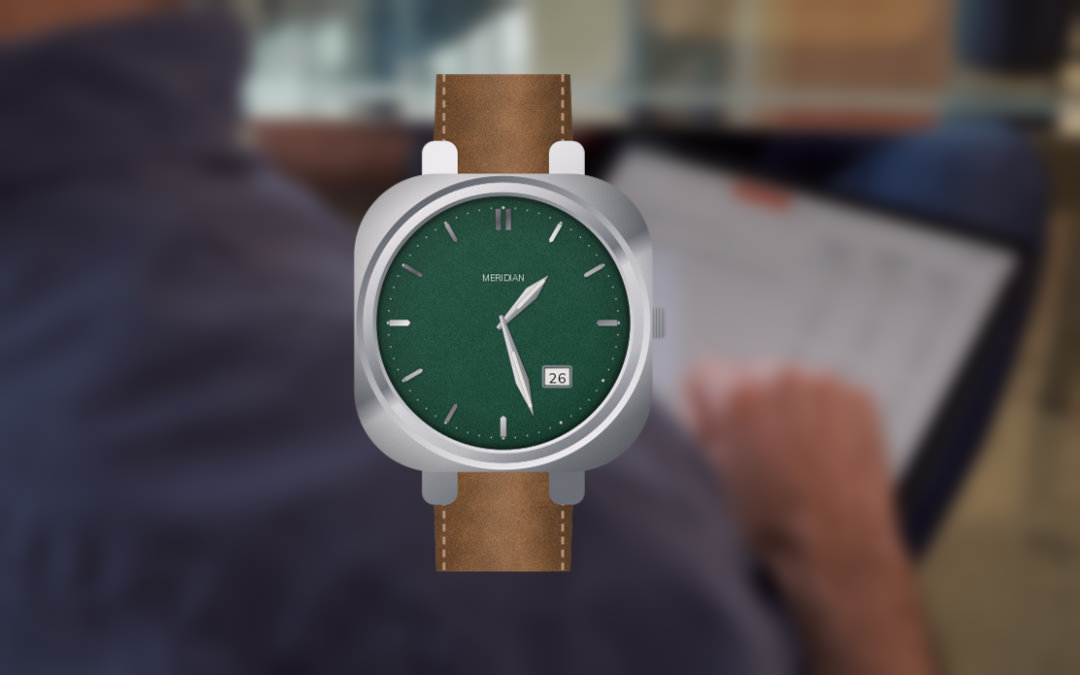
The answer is 1,27
